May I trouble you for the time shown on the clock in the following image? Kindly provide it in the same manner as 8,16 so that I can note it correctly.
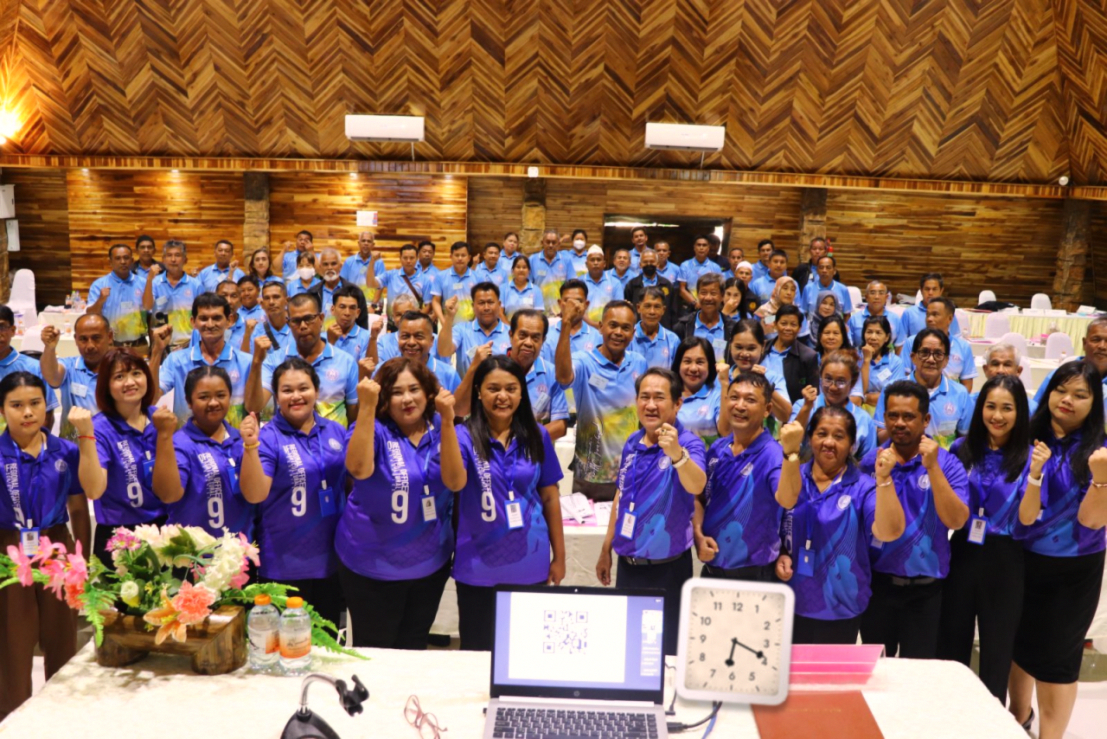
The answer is 6,19
